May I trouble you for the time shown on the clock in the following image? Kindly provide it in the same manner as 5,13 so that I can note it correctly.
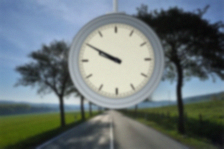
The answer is 9,50
